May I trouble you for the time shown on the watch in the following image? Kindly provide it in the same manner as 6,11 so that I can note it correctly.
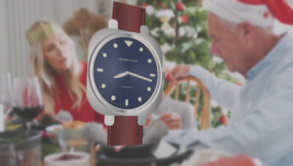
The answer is 8,17
